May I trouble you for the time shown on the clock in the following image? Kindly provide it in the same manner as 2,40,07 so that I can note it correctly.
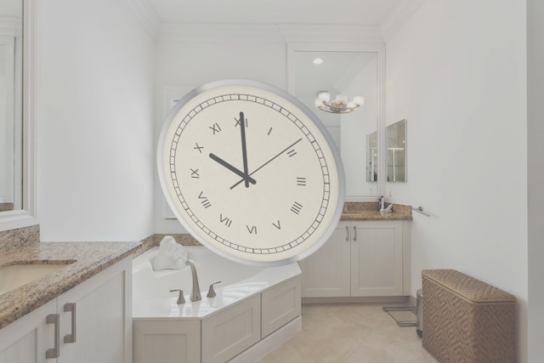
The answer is 10,00,09
